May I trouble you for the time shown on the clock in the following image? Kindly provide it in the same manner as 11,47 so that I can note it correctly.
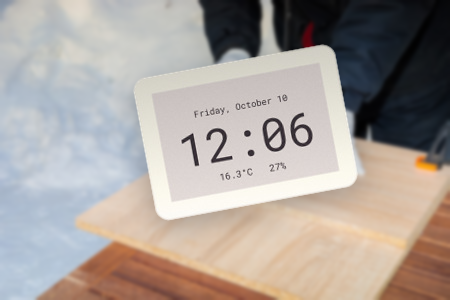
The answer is 12,06
